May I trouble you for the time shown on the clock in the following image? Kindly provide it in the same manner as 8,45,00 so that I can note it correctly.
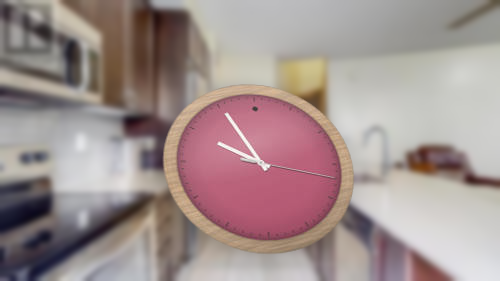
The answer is 9,55,17
